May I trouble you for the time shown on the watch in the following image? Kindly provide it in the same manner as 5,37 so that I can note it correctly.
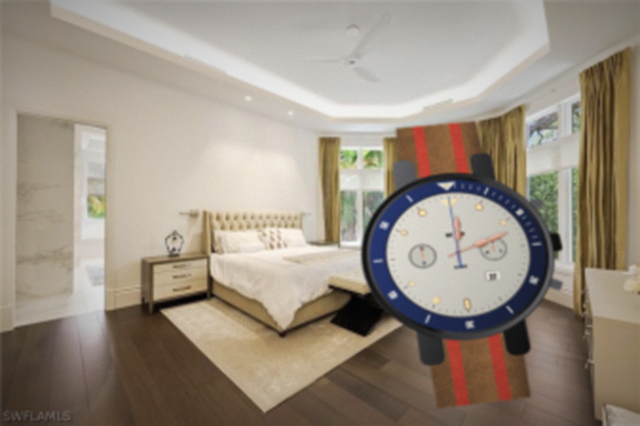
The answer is 12,12
